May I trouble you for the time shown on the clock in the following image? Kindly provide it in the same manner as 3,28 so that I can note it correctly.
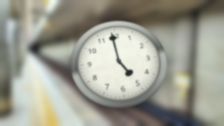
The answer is 4,59
